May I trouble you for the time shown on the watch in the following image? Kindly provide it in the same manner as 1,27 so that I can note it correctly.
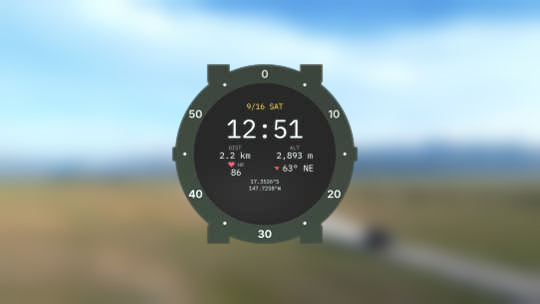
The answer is 12,51
